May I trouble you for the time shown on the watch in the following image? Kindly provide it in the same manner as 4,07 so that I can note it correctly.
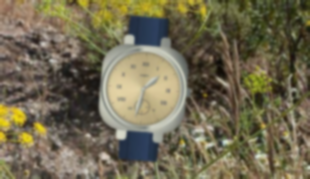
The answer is 1,32
